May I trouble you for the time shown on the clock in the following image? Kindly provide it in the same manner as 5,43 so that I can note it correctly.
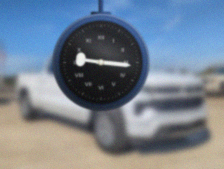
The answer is 9,16
